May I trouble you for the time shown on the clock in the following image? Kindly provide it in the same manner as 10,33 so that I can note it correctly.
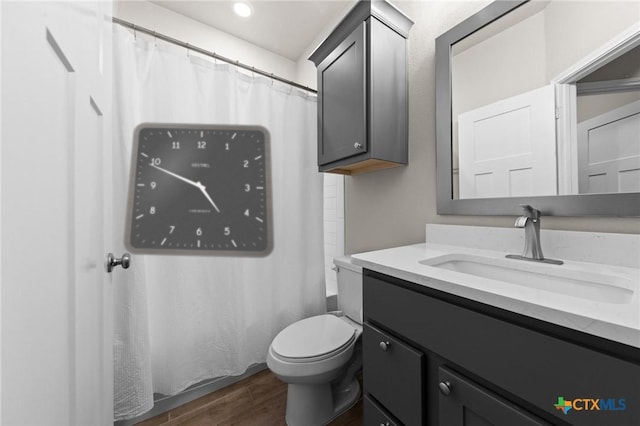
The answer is 4,49
